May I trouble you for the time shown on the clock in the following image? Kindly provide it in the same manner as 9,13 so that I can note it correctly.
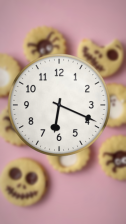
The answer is 6,19
